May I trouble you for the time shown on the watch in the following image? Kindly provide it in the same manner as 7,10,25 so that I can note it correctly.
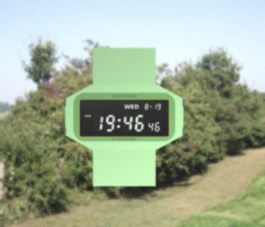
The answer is 19,46,46
